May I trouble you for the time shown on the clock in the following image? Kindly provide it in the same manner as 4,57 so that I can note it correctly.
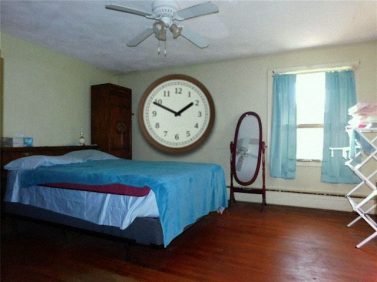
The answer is 1,49
